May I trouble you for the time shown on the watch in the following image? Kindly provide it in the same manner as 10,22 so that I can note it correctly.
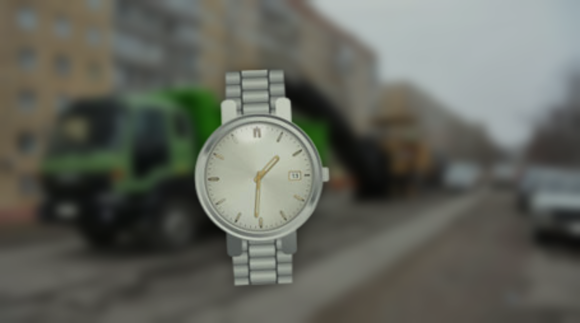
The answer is 1,31
